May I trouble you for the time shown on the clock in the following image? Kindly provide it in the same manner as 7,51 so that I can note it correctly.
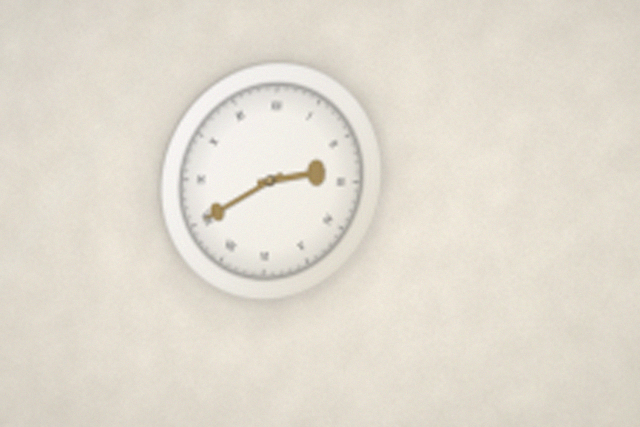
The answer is 2,40
